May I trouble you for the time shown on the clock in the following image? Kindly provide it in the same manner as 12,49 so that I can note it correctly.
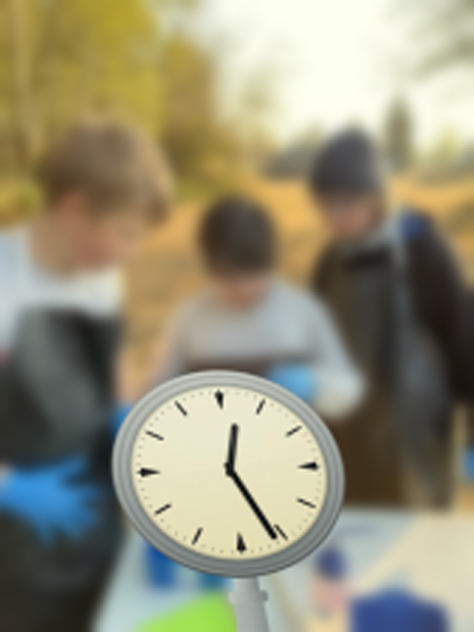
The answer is 12,26
